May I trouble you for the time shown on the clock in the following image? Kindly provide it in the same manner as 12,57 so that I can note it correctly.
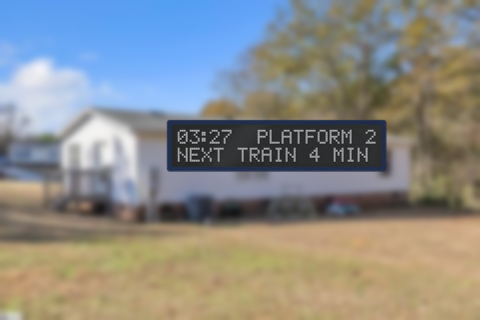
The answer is 3,27
